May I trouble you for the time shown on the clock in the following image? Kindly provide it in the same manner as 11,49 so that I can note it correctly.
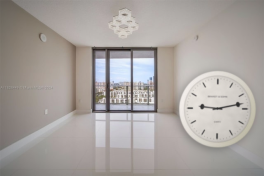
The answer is 9,13
